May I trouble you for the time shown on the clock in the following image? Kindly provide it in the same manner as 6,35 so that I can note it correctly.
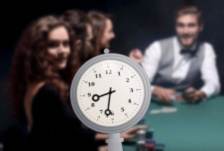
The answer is 8,32
